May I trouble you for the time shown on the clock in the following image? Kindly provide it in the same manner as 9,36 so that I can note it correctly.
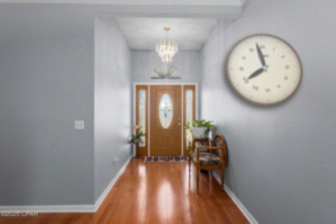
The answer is 7,58
